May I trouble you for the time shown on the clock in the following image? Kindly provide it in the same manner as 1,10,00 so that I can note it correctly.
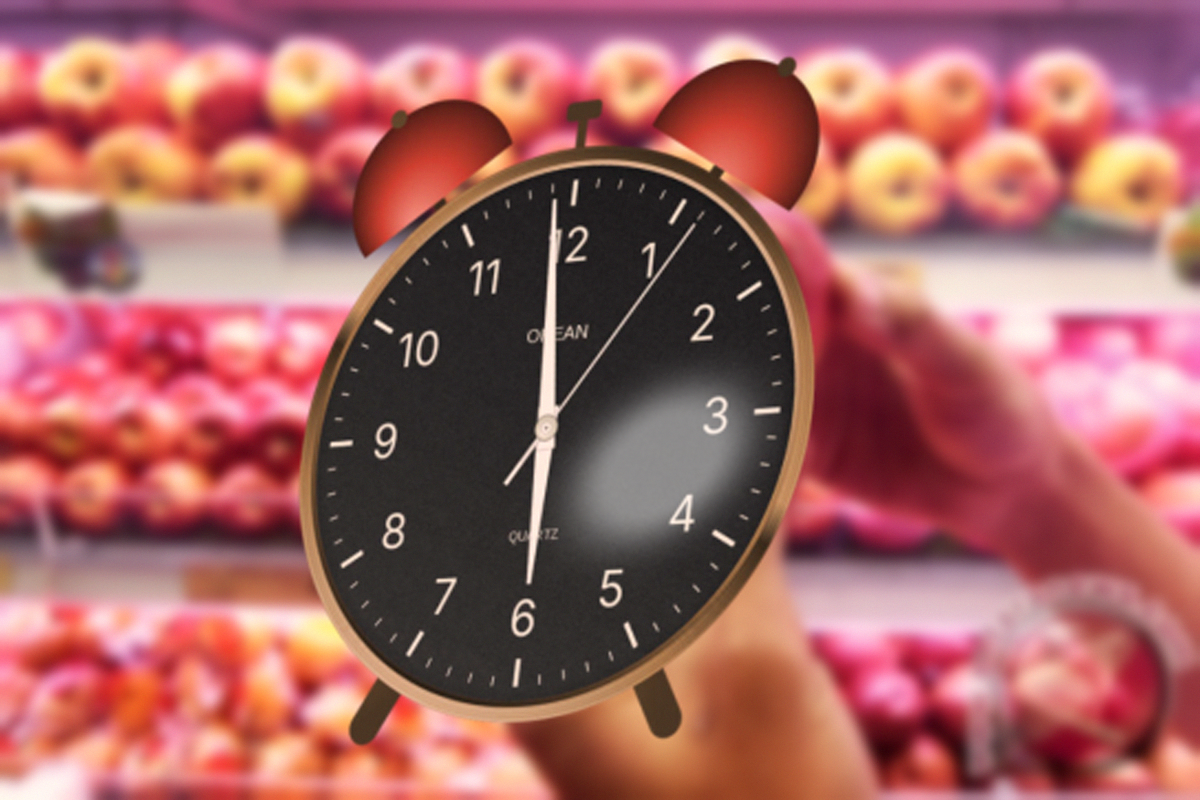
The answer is 5,59,06
